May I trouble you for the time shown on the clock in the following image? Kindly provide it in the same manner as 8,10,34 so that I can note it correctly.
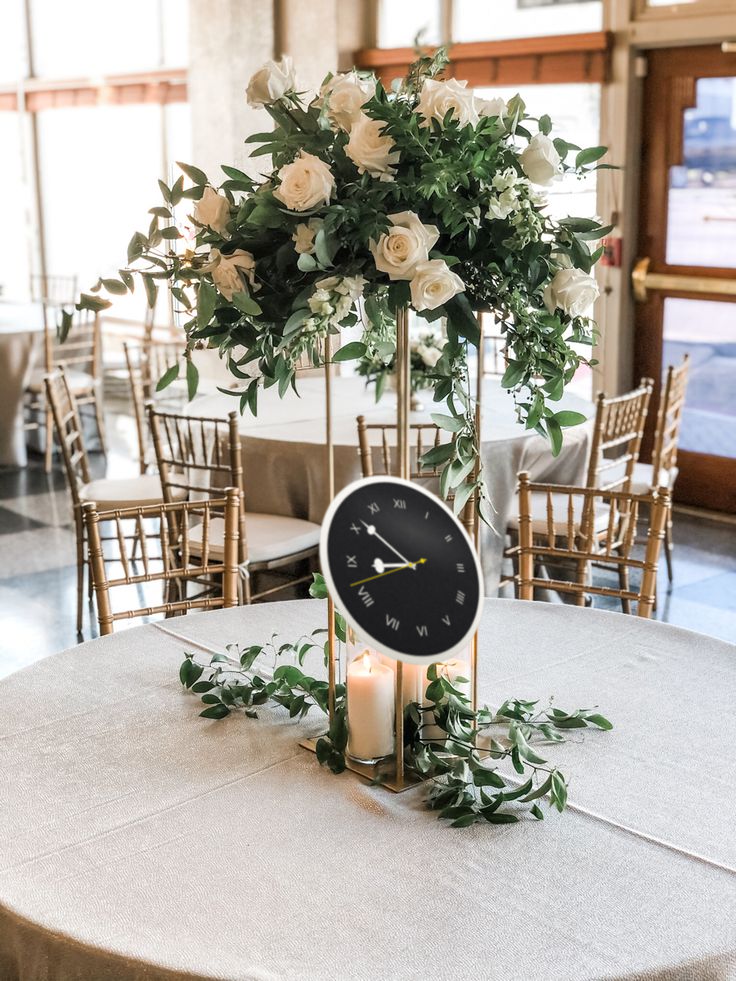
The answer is 8,51,42
